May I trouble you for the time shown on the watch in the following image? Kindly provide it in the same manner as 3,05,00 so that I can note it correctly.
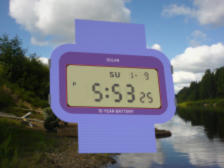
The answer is 5,53,25
